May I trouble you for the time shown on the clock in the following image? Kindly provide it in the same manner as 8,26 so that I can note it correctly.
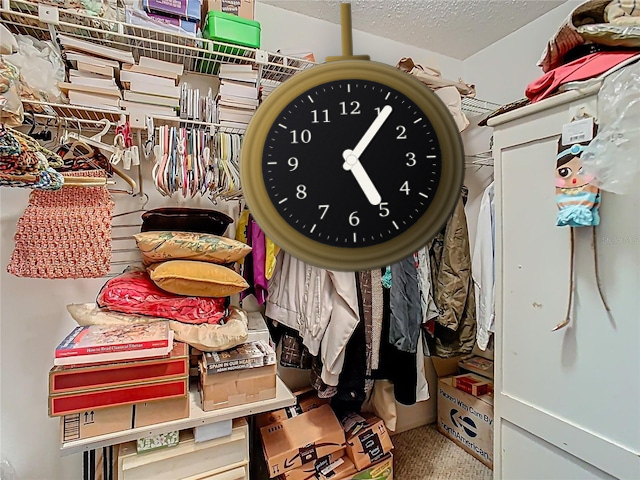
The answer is 5,06
